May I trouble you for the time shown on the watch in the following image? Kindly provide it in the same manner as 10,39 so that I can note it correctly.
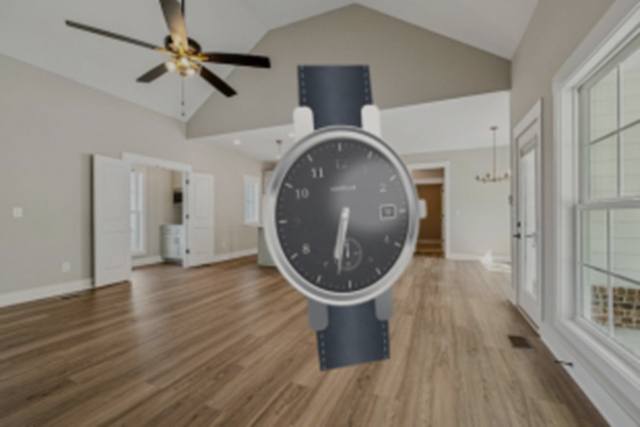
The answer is 6,32
